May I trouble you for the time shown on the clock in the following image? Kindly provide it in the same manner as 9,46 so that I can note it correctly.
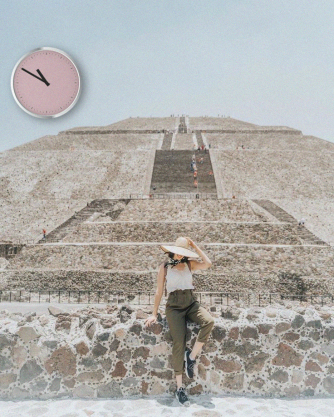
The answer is 10,50
